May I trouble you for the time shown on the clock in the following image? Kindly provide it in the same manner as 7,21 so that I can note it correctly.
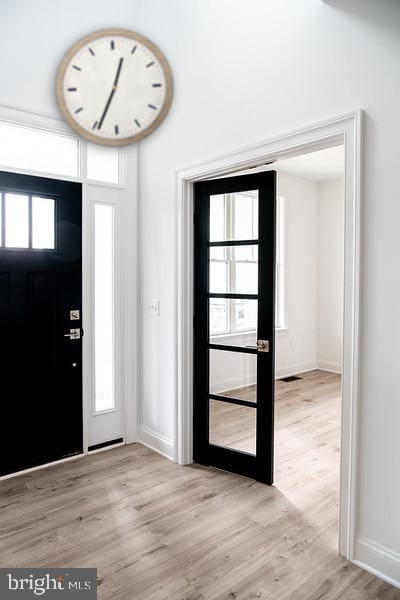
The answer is 12,34
